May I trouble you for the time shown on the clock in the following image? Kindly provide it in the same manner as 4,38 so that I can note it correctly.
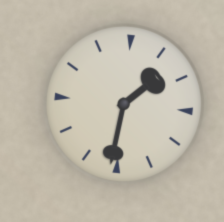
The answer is 1,31
